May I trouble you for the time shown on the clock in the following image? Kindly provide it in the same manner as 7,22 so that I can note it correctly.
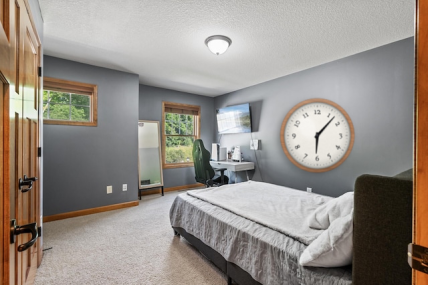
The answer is 6,07
